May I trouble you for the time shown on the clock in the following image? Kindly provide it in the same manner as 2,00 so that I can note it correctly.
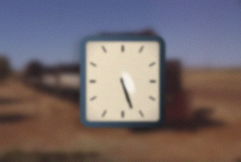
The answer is 5,27
